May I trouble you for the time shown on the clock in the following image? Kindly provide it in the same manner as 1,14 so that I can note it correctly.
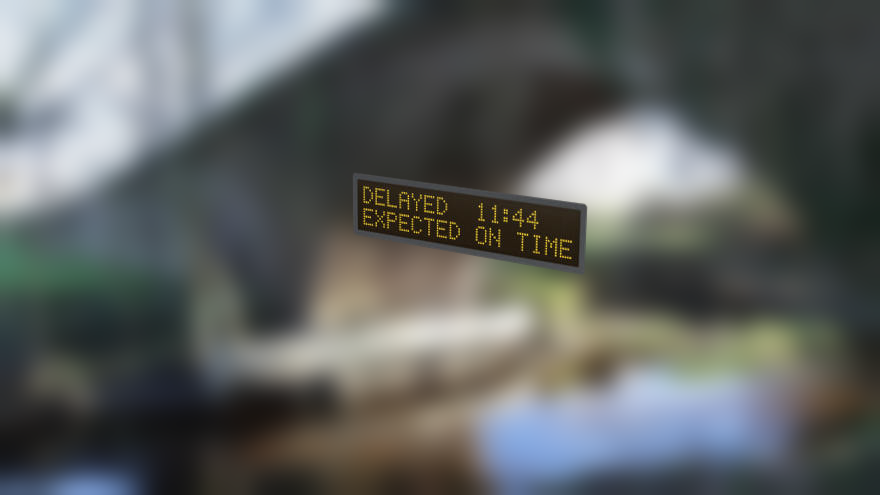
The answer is 11,44
